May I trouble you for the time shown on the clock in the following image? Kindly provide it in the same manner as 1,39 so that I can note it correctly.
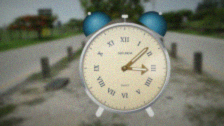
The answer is 3,08
